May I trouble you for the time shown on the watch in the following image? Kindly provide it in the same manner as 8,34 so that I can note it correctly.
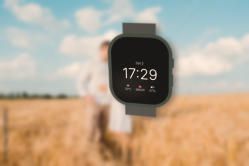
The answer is 17,29
